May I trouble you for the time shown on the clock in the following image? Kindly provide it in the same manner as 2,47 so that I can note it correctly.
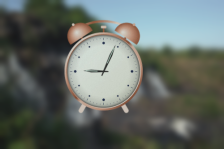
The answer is 9,04
